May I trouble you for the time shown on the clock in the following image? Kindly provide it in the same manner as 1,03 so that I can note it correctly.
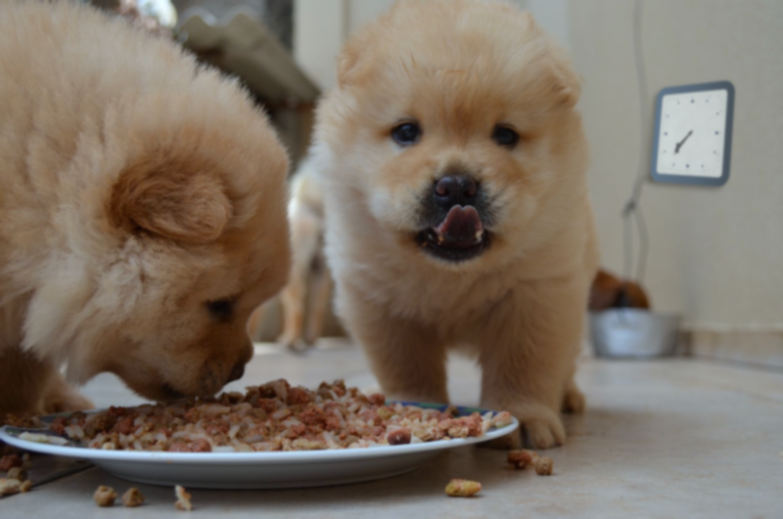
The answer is 7,37
